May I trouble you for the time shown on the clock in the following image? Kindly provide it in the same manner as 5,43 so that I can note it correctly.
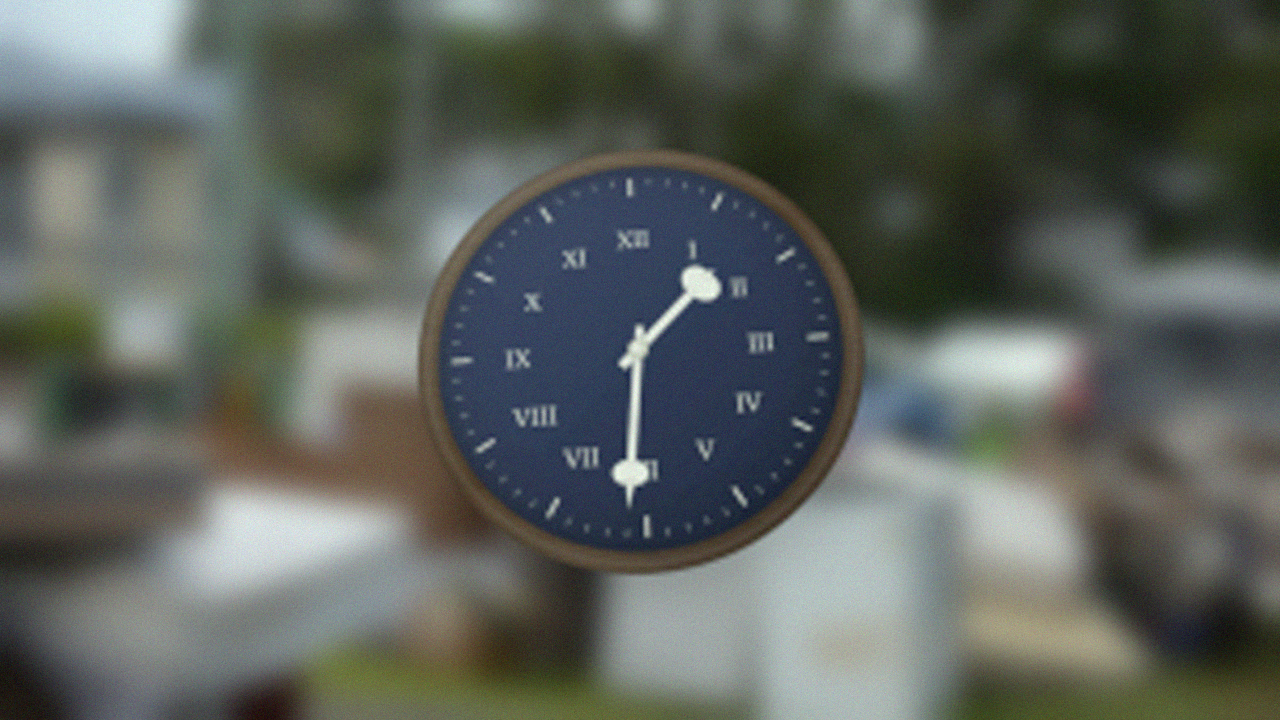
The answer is 1,31
